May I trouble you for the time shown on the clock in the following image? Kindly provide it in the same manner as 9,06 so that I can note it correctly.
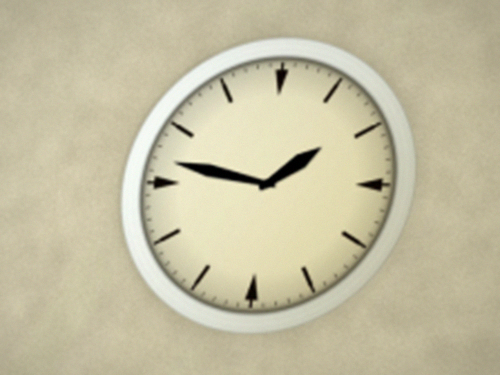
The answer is 1,47
